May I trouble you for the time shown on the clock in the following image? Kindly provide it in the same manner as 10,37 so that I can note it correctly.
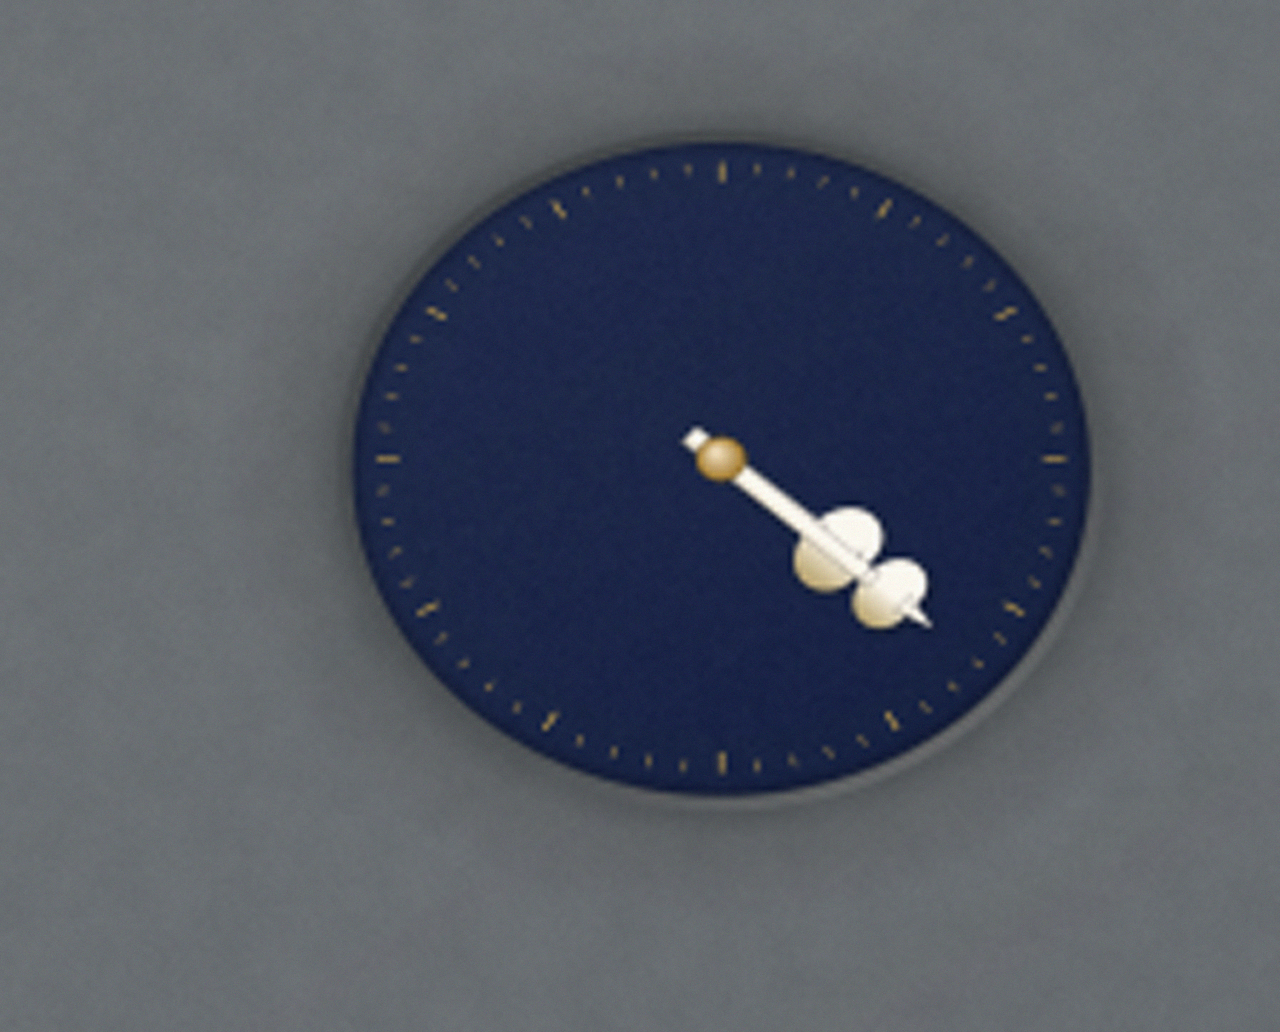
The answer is 4,22
